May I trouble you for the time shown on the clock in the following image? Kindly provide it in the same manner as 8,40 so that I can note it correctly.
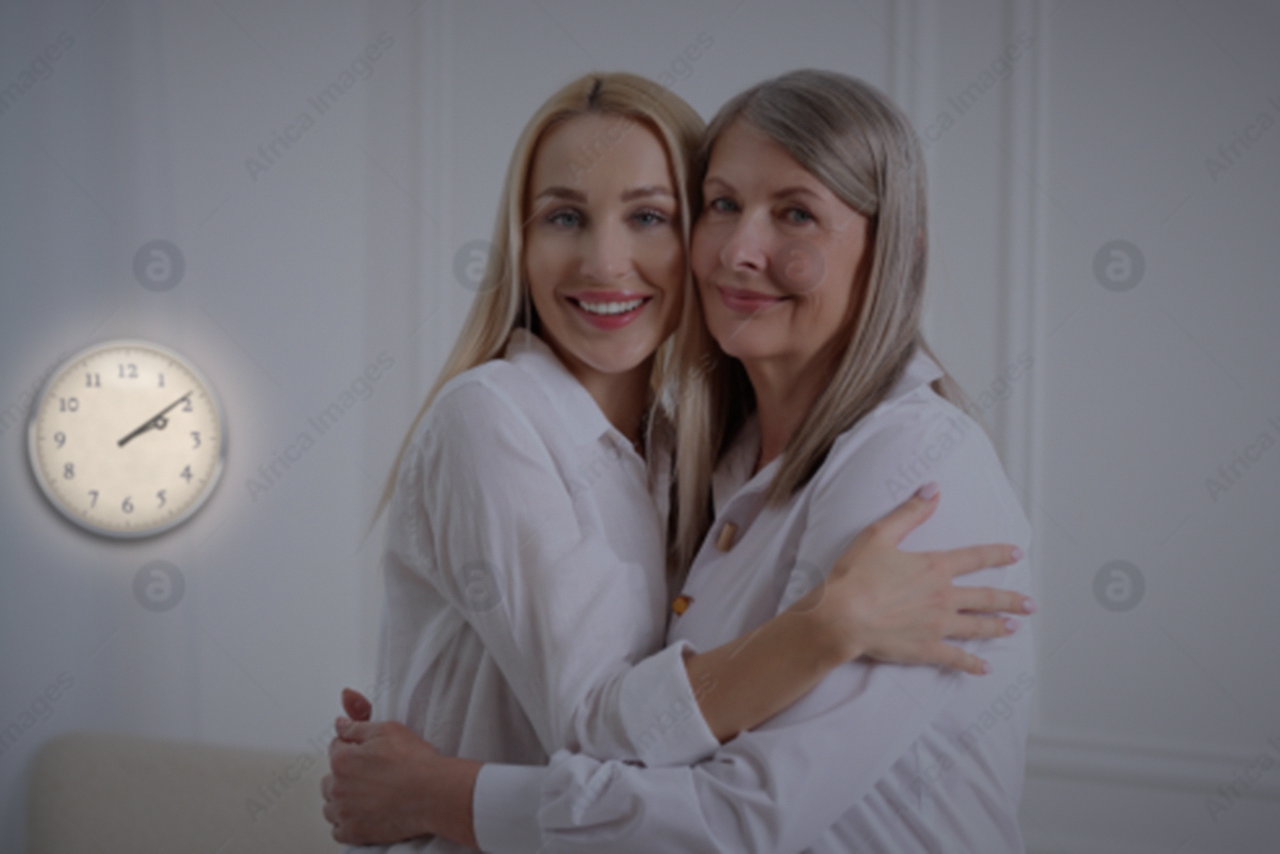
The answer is 2,09
